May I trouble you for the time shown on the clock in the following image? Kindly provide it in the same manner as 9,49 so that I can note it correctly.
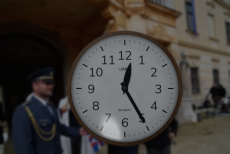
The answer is 12,25
